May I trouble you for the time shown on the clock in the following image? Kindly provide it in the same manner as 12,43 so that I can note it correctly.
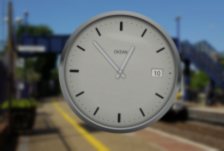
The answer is 12,53
